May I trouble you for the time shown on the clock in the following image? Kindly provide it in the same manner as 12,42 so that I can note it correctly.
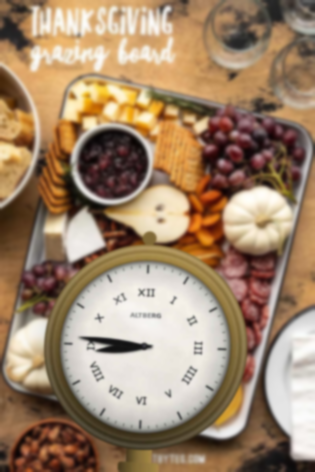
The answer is 8,46
